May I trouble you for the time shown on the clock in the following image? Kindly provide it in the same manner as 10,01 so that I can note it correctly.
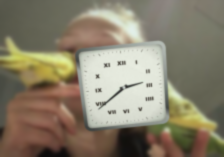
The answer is 2,39
